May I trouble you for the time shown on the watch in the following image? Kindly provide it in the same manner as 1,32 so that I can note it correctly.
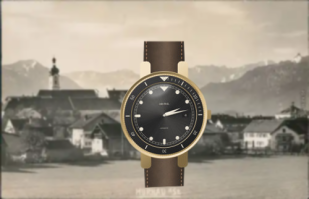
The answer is 2,13
